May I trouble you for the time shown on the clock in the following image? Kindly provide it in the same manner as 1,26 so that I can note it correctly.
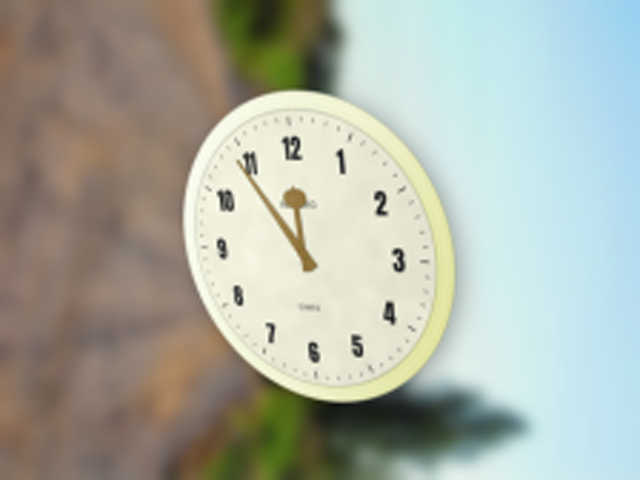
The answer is 11,54
